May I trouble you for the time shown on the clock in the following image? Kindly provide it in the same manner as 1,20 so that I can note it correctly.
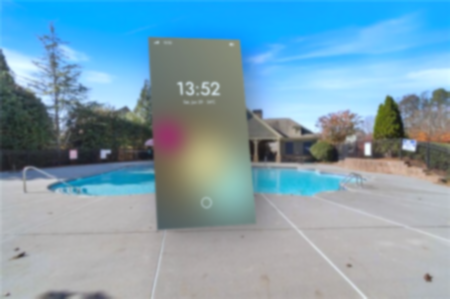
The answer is 13,52
